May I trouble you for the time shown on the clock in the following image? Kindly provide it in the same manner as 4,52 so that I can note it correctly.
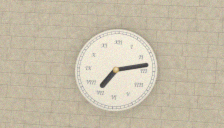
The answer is 7,13
